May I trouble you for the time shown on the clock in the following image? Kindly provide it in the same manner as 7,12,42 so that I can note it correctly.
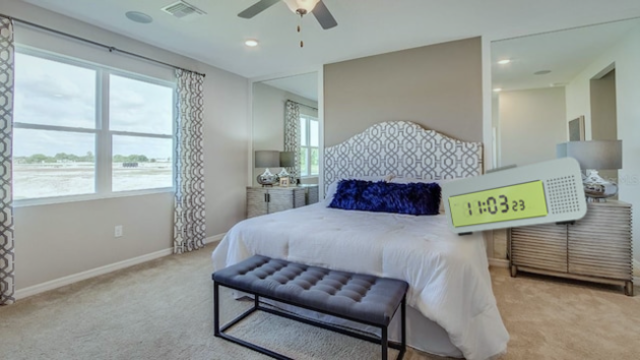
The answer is 11,03,23
